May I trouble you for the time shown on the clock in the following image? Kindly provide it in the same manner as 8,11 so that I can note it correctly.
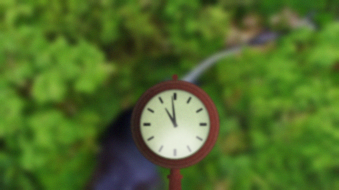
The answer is 10,59
